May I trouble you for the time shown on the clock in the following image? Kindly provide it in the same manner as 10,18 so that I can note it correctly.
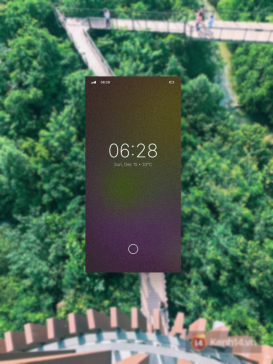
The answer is 6,28
